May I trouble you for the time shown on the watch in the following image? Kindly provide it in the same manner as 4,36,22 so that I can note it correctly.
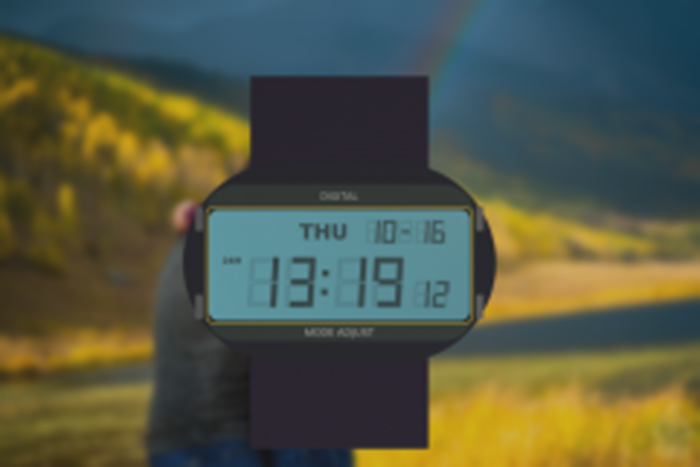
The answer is 13,19,12
